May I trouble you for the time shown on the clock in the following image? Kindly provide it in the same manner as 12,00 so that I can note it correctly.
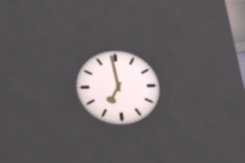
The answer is 6,59
